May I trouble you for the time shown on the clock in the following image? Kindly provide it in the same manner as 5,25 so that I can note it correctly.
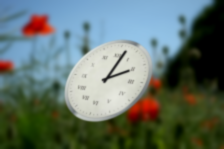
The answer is 2,02
